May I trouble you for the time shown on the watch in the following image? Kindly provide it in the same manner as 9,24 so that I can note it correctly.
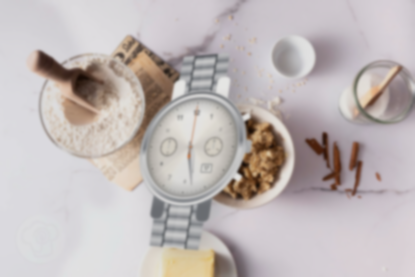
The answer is 5,28
